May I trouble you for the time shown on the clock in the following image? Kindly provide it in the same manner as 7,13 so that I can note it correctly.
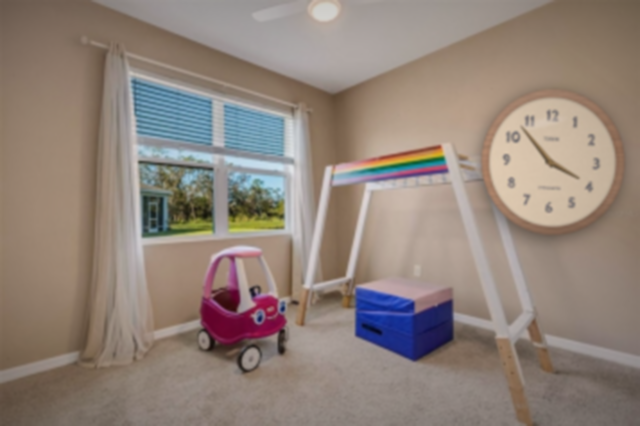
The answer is 3,53
